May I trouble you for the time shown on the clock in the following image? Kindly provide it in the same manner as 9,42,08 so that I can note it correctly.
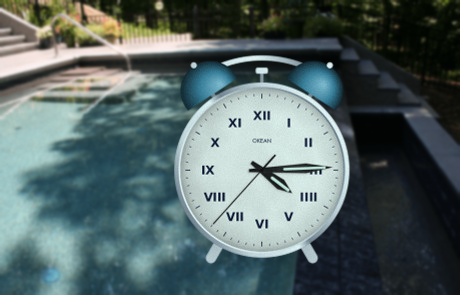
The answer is 4,14,37
